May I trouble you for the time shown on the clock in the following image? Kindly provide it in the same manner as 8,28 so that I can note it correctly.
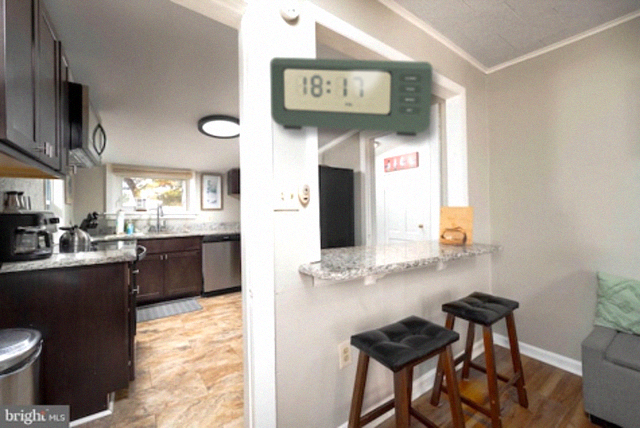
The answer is 18,17
